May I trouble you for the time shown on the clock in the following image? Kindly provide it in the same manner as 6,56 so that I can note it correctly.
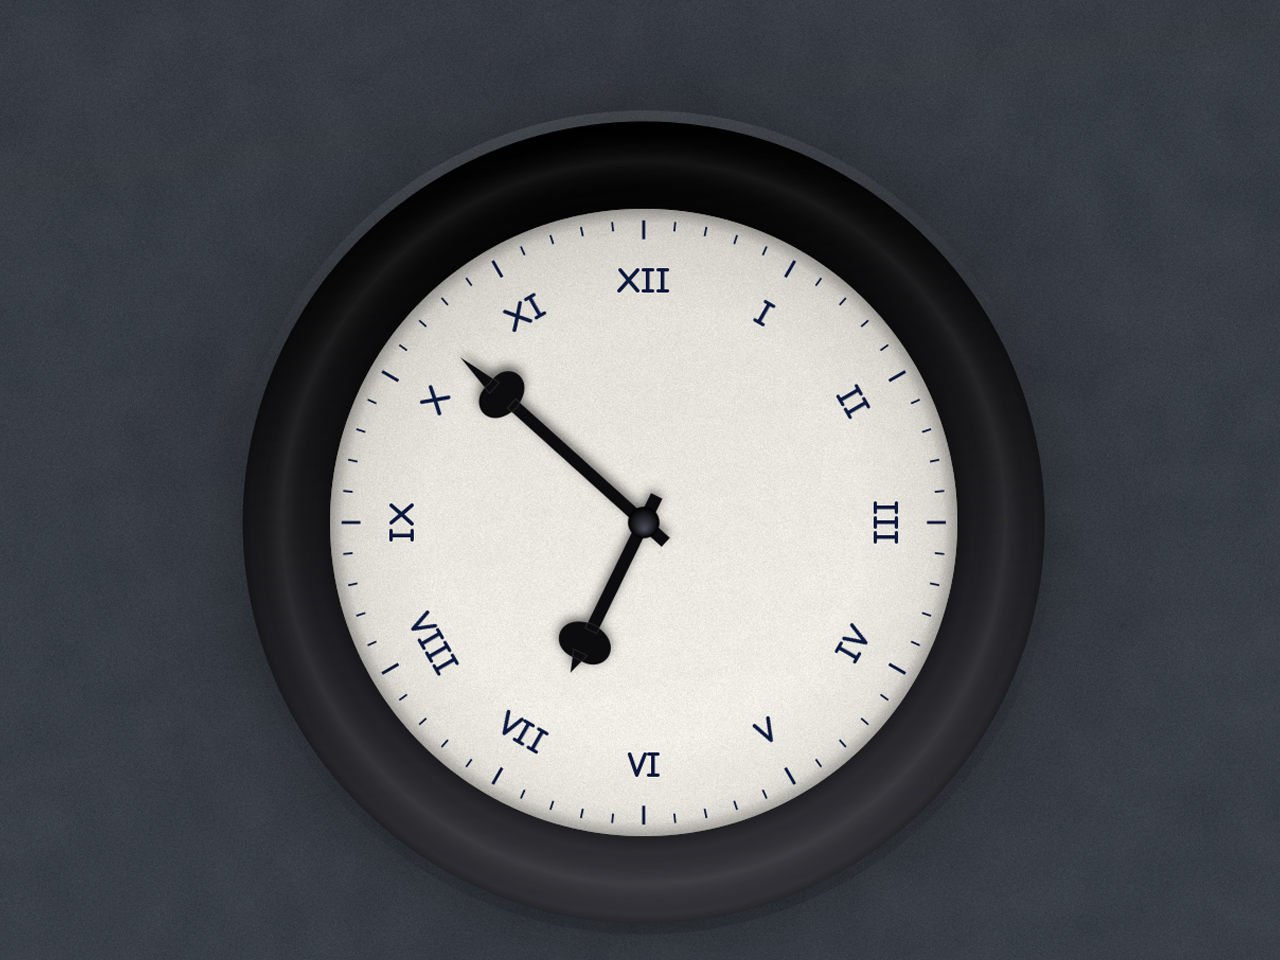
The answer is 6,52
